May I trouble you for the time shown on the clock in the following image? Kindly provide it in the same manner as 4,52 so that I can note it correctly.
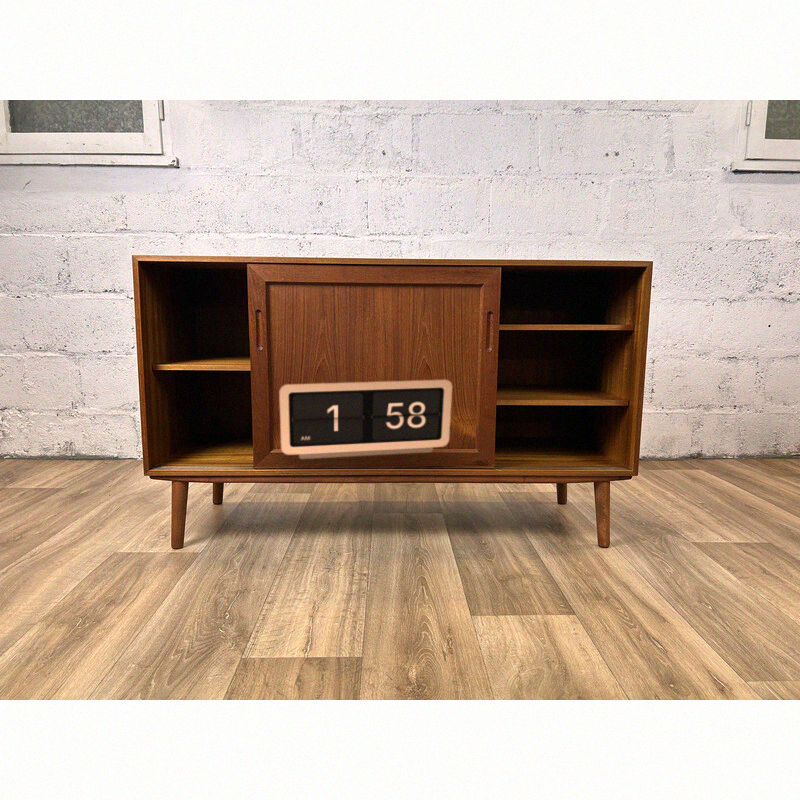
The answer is 1,58
